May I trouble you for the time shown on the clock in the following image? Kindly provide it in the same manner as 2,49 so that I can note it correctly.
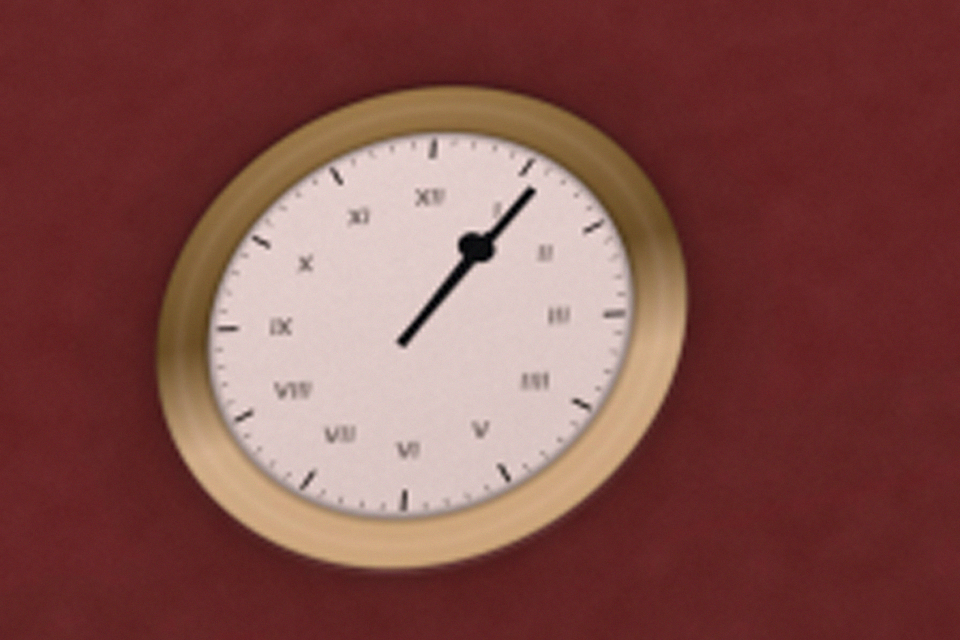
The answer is 1,06
